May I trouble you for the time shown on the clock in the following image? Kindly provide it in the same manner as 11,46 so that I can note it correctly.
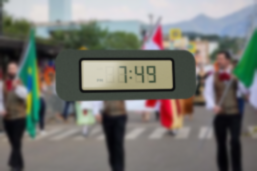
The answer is 7,49
